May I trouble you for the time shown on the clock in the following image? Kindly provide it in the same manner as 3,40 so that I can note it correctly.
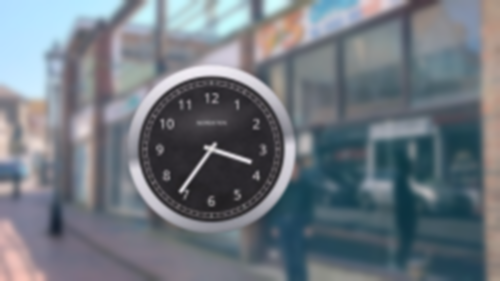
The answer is 3,36
